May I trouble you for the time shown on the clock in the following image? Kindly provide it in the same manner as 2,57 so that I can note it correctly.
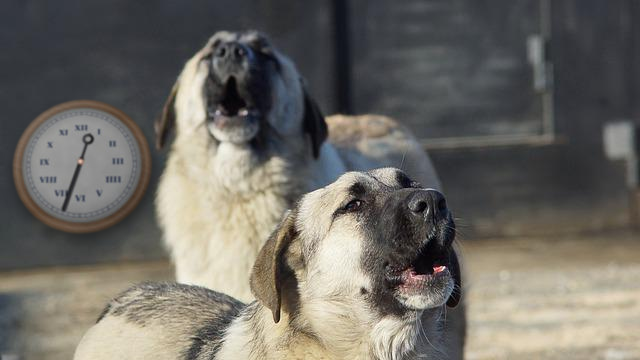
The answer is 12,33
